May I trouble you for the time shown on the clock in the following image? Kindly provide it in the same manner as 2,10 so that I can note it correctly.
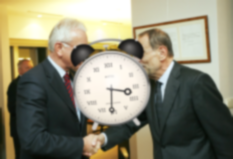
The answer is 3,31
